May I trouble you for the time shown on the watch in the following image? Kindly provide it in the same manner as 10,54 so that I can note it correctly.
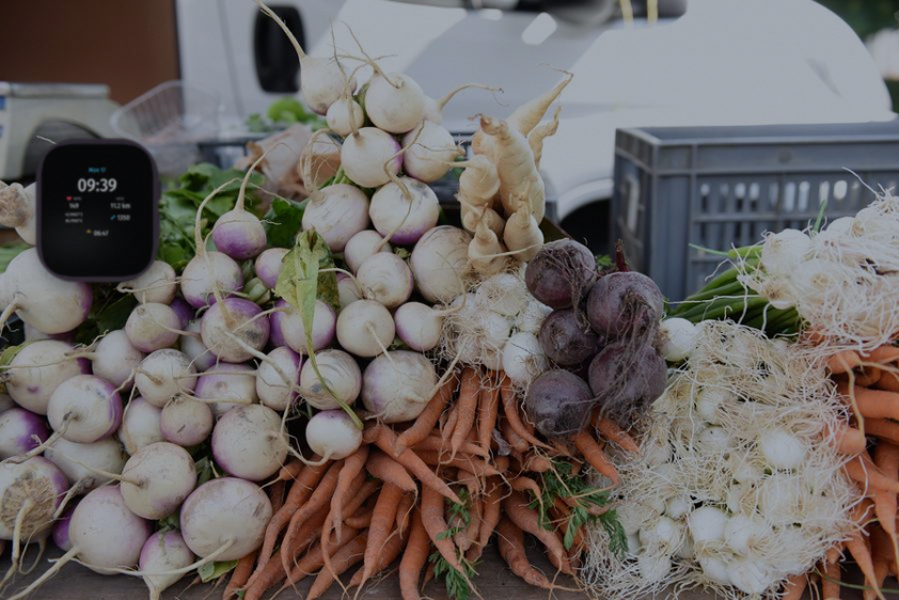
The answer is 9,39
